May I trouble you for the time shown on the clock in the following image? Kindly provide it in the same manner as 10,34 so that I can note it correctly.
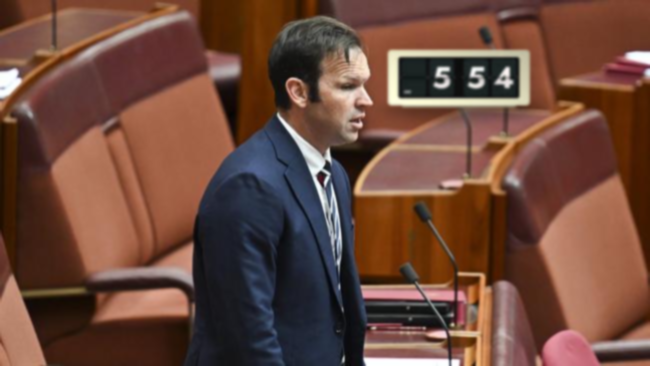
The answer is 5,54
